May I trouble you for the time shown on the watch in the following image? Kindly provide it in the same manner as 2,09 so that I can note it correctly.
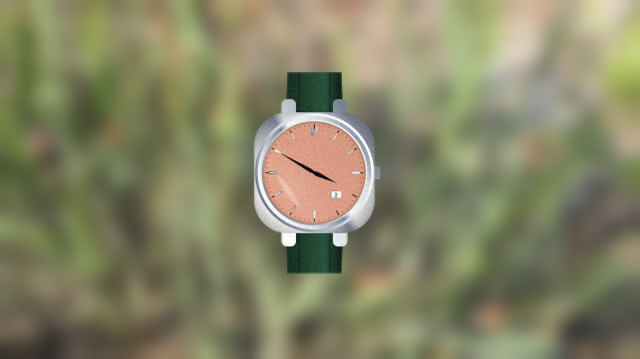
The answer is 3,50
